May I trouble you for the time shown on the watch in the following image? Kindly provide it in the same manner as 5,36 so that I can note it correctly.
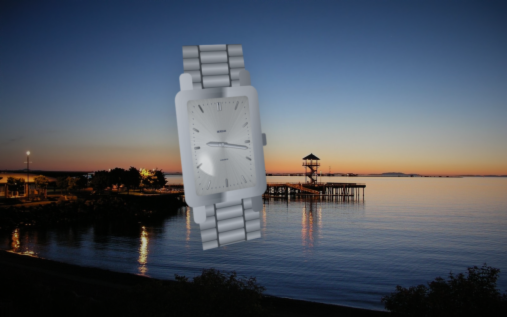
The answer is 9,17
